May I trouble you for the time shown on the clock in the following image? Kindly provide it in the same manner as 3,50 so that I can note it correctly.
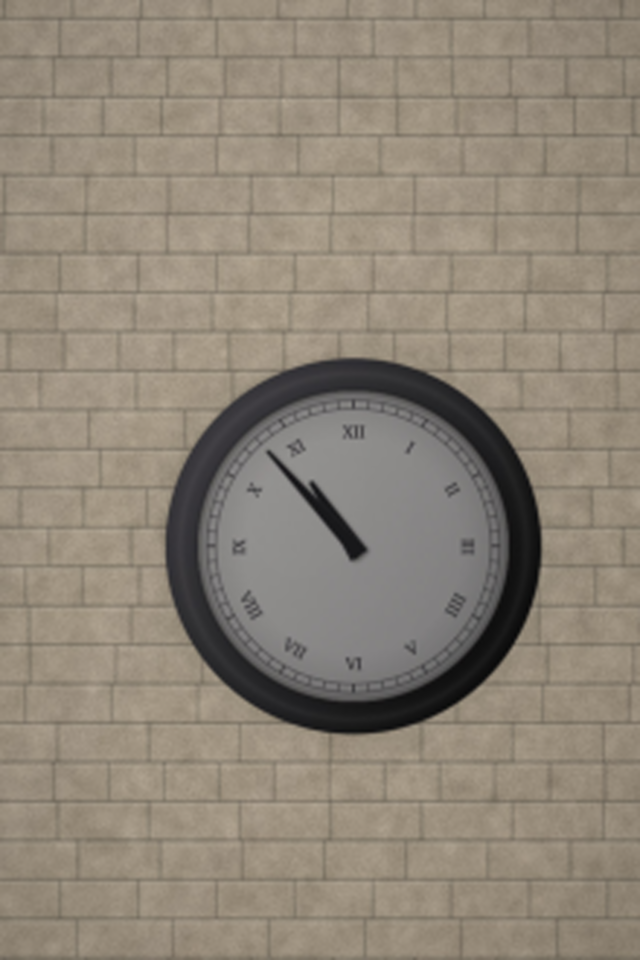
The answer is 10,53
